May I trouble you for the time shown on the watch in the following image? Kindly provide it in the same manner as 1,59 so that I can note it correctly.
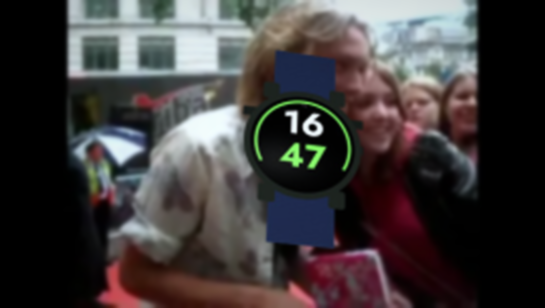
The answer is 16,47
